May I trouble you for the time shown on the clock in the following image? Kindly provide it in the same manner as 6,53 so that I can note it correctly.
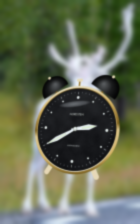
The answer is 2,40
